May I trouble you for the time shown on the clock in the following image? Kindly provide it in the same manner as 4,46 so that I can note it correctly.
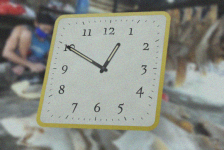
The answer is 12,50
